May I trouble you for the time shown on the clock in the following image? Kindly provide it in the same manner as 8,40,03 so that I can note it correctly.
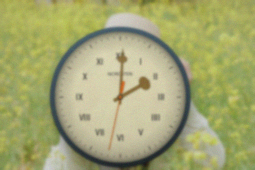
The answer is 2,00,32
